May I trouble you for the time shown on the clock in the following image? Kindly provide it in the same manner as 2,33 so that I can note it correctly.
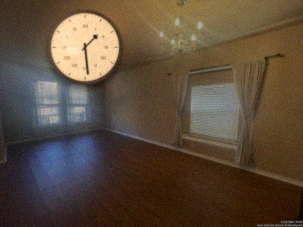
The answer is 1,29
